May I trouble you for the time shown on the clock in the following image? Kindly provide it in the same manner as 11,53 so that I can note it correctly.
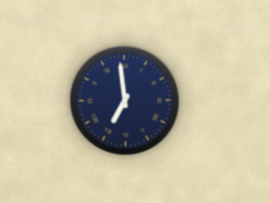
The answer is 6,59
